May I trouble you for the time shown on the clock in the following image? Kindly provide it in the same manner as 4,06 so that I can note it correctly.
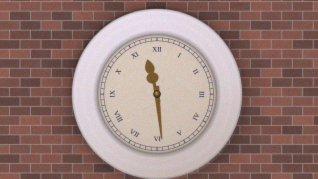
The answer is 11,29
